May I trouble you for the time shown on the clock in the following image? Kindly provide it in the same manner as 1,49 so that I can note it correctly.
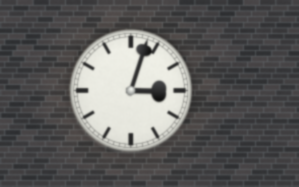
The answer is 3,03
